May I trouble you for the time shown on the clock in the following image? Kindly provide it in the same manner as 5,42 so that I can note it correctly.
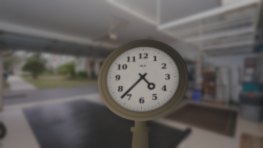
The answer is 4,37
